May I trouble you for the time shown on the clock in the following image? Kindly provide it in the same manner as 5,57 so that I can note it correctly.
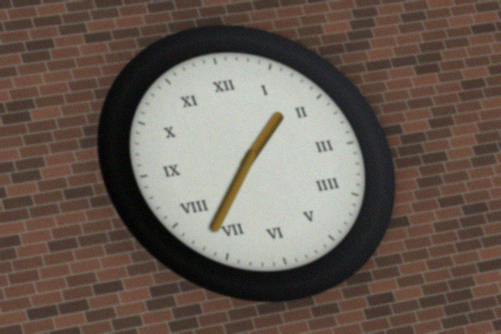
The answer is 1,37
